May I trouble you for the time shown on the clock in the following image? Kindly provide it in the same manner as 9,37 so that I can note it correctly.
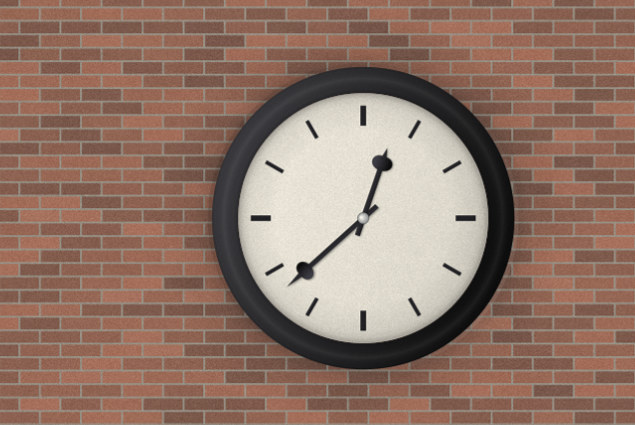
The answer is 12,38
